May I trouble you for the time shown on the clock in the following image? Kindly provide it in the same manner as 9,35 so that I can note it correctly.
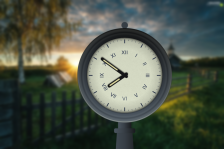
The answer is 7,51
